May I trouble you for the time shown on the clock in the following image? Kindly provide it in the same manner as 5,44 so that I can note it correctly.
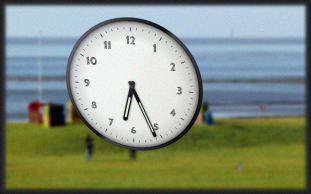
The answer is 6,26
